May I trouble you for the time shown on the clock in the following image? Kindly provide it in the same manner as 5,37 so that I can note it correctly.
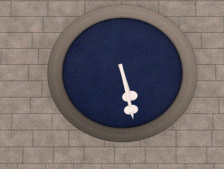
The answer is 5,28
